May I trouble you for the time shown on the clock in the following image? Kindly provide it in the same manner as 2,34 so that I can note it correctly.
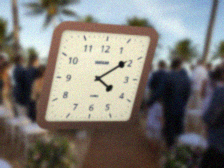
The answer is 4,09
